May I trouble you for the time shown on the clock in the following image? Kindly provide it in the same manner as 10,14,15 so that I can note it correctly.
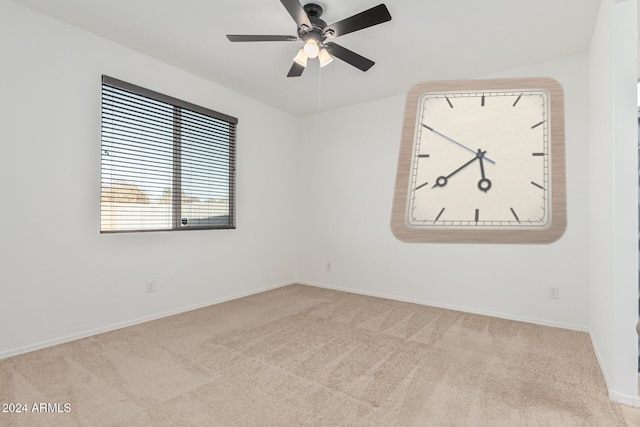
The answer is 5,38,50
